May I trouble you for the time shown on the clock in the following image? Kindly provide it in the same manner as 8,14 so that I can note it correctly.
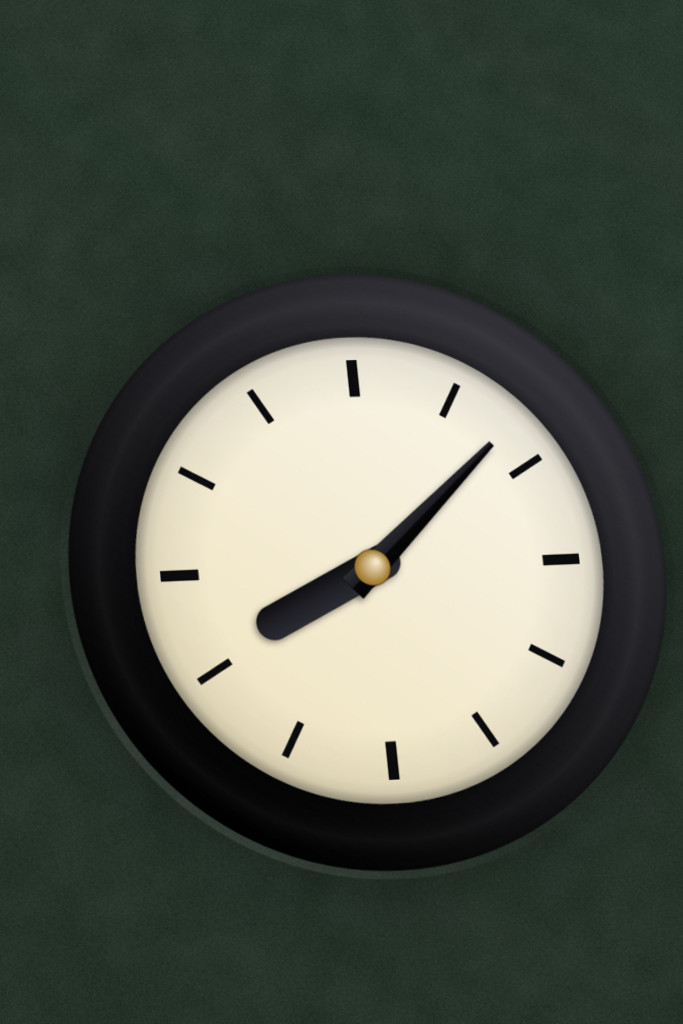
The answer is 8,08
